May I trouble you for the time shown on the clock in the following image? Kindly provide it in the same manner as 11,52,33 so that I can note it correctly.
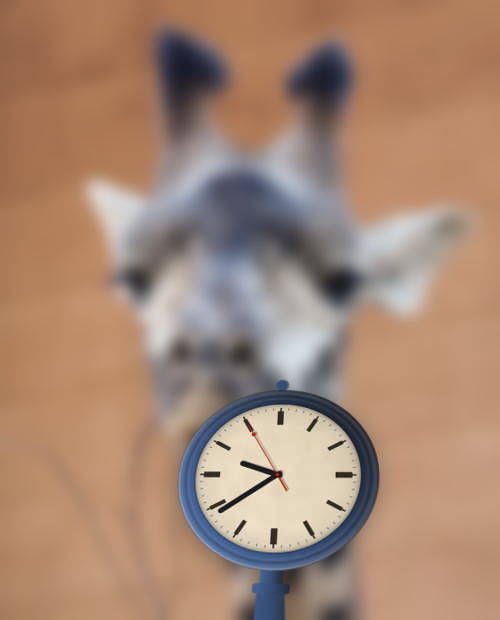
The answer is 9,38,55
